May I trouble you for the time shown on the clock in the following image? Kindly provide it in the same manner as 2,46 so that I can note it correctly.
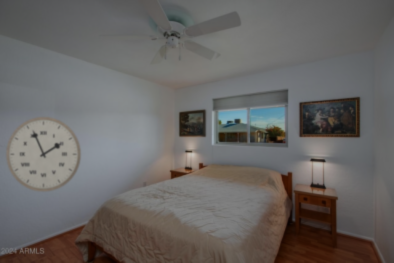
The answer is 1,56
